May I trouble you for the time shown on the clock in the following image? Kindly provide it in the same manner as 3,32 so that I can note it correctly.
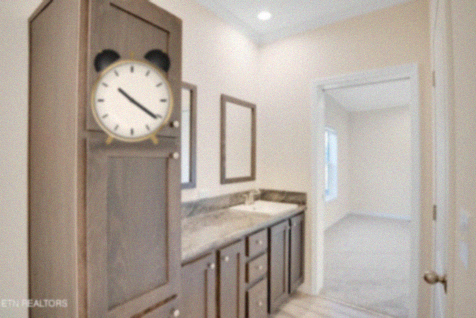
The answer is 10,21
